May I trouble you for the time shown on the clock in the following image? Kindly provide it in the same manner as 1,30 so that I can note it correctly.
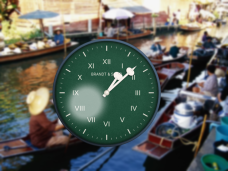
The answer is 1,08
